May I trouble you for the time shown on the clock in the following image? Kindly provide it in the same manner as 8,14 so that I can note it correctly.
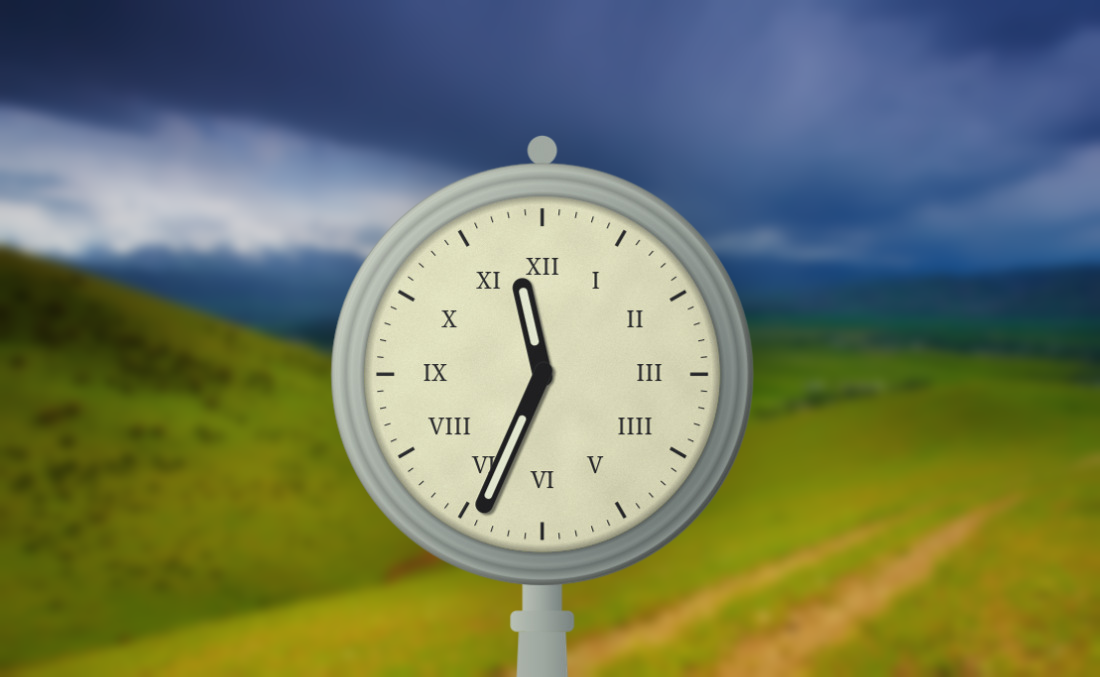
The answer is 11,34
